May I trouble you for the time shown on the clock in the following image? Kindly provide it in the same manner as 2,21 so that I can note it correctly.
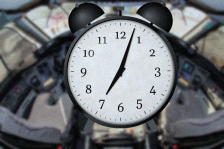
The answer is 7,03
